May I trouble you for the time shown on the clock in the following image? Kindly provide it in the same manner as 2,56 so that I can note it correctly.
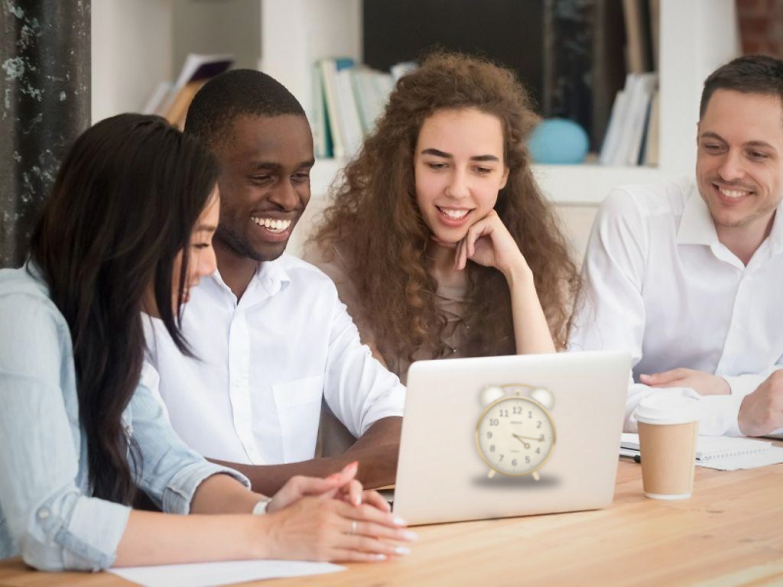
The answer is 4,16
